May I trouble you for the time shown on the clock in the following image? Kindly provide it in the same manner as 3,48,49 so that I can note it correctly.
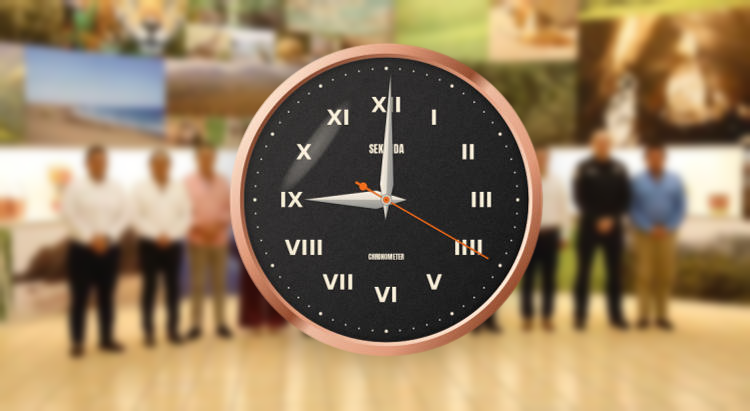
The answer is 9,00,20
